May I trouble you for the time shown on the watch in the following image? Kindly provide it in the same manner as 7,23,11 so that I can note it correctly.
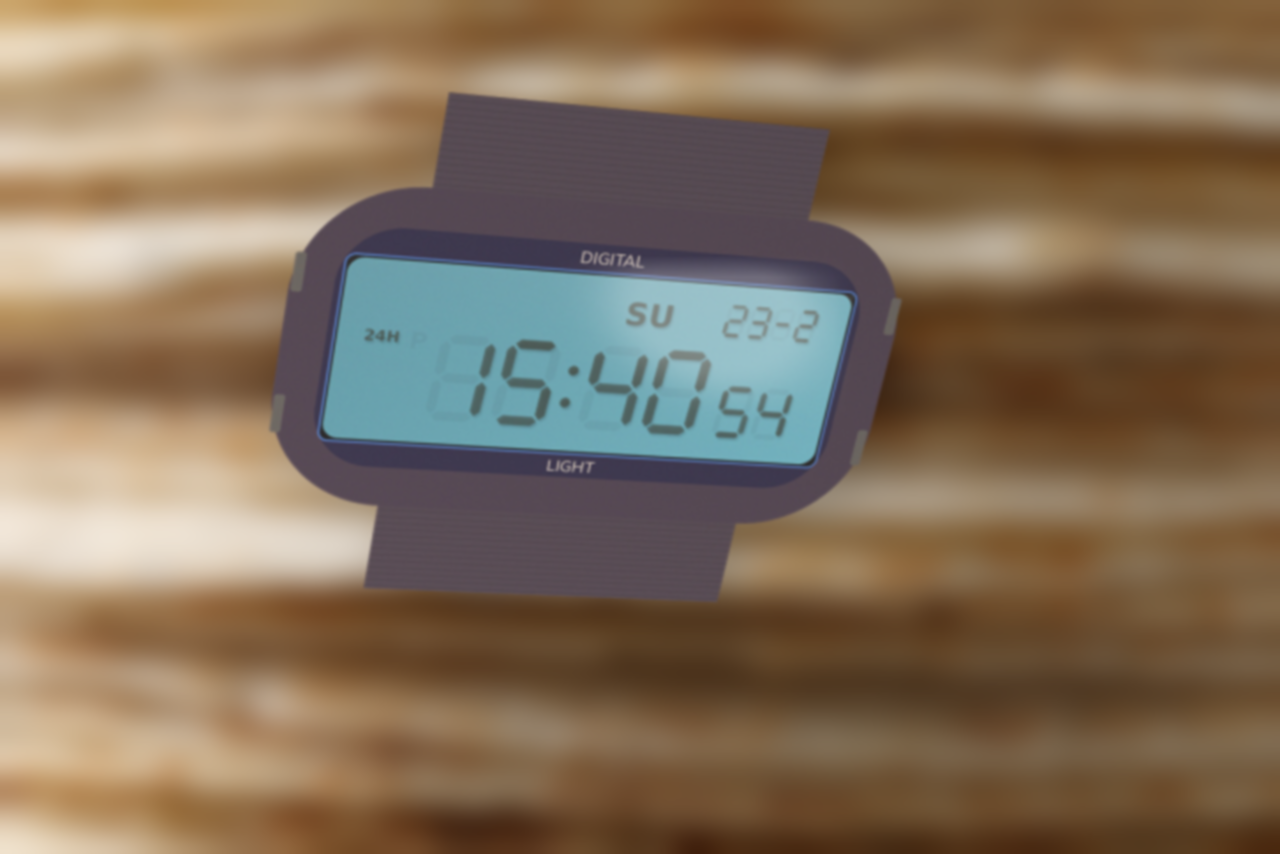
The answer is 15,40,54
